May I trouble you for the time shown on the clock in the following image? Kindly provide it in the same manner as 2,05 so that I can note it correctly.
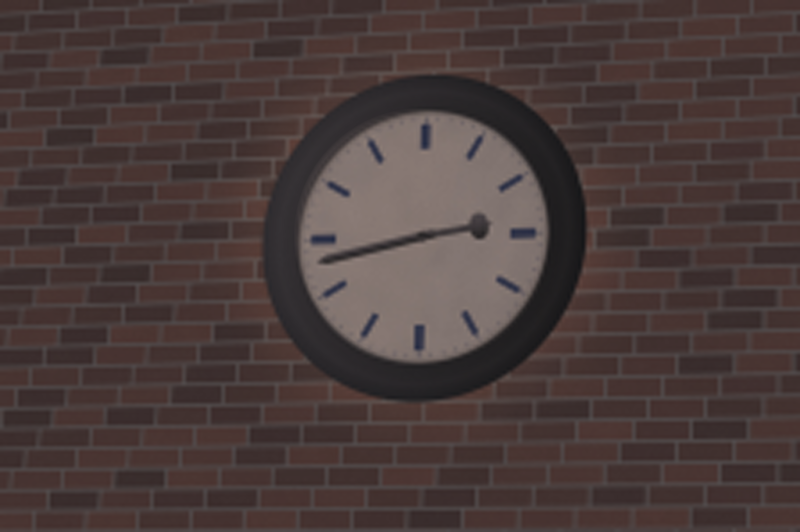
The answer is 2,43
